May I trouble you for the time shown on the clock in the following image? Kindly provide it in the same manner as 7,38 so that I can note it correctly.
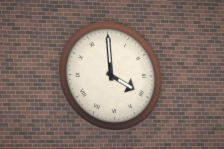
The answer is 4,00
